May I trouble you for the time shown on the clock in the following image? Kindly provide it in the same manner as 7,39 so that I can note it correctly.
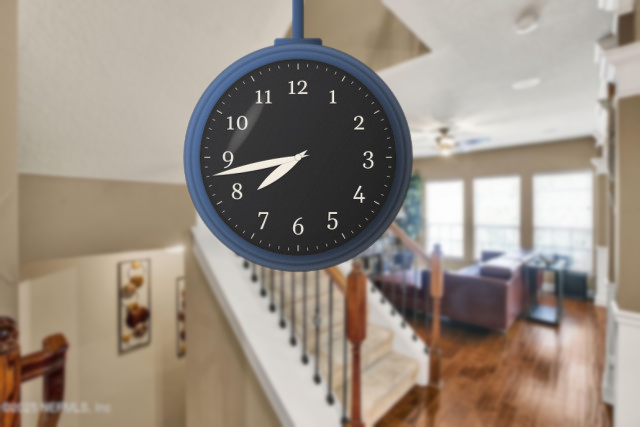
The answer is 7,43
